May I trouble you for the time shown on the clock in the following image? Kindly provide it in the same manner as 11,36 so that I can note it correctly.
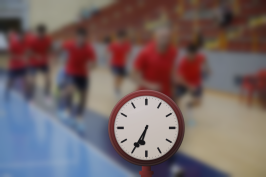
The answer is 6,35
